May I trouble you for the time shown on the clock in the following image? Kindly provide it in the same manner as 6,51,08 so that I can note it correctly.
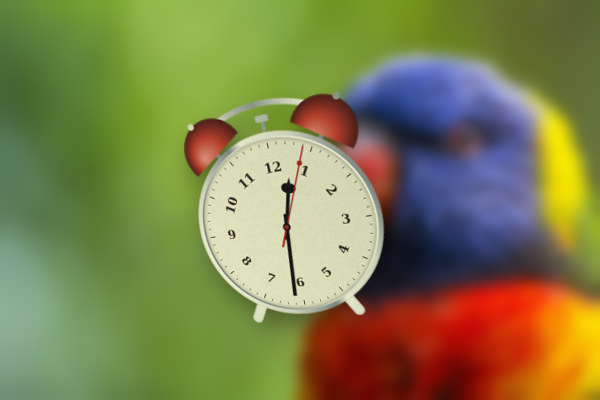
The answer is 12,31,04
